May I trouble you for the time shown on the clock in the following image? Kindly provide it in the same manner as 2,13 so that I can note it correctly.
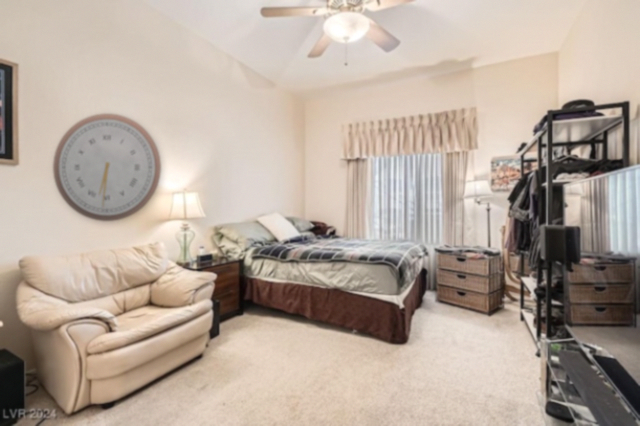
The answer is 6,31
